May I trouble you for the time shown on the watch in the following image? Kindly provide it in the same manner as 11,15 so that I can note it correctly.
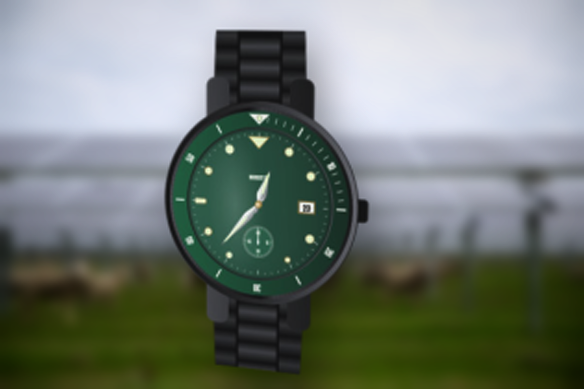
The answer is 12,37
